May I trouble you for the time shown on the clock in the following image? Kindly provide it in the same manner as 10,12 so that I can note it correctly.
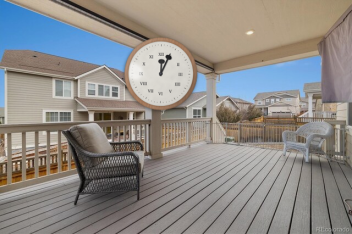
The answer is 12,04
